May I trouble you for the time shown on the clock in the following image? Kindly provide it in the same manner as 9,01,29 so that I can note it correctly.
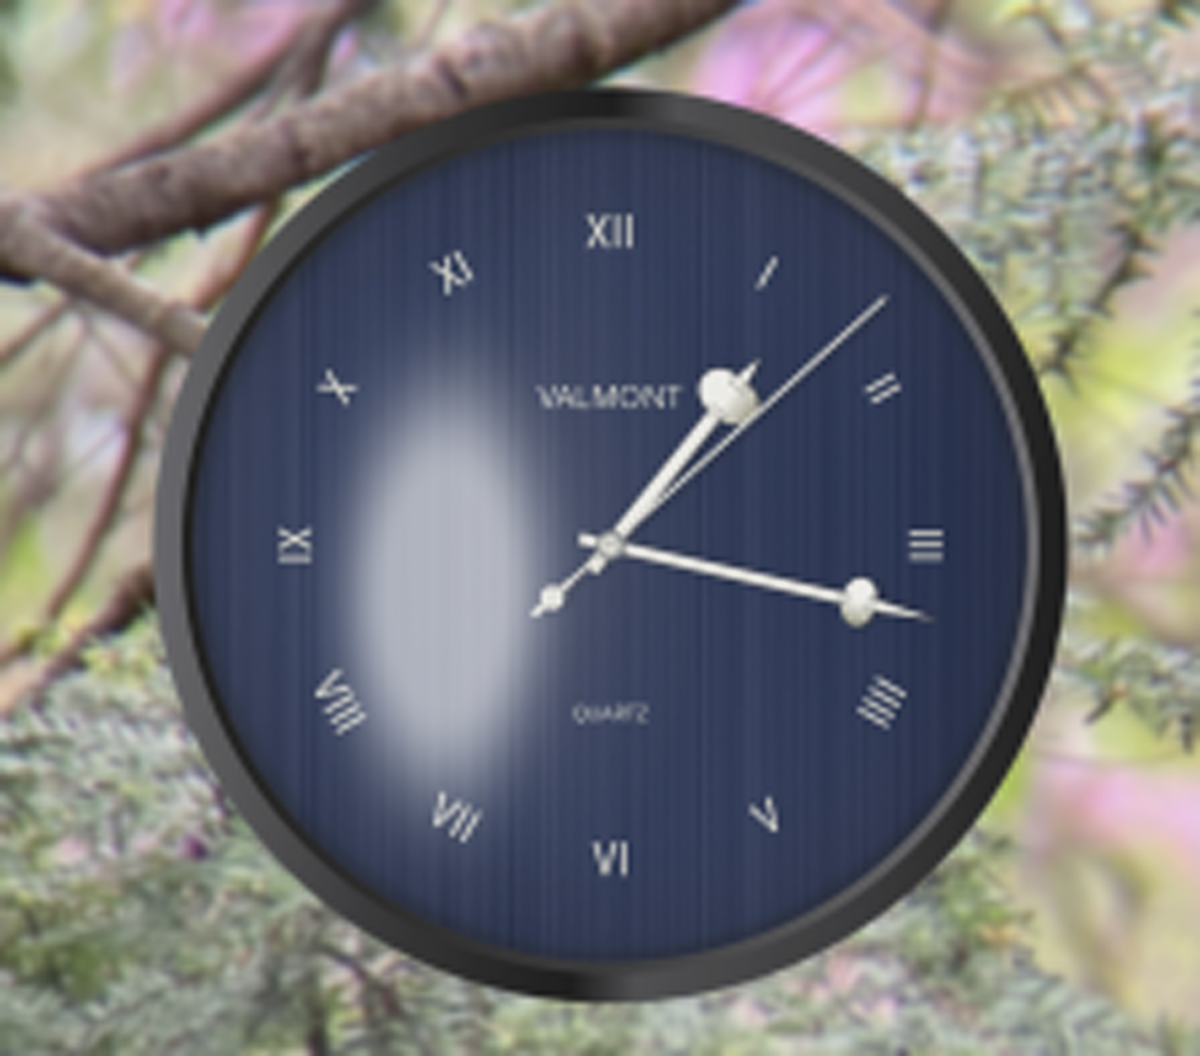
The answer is 1,17,08
